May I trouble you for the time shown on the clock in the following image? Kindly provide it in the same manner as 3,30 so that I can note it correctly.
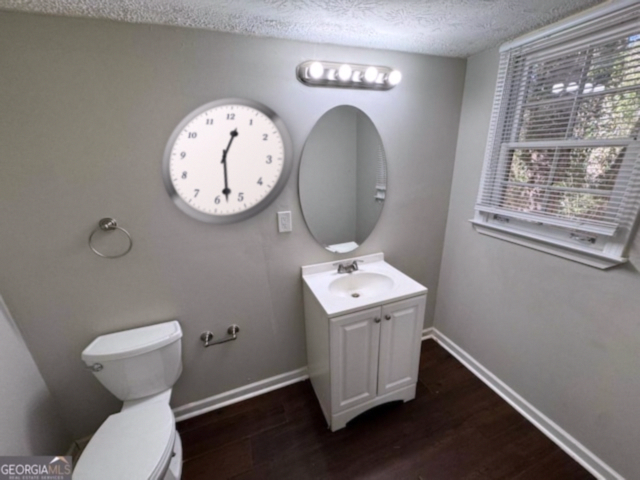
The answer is 12,28
